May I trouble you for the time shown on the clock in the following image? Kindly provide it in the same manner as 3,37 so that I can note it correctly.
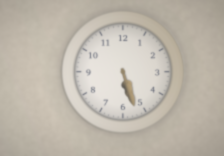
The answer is 5,27
